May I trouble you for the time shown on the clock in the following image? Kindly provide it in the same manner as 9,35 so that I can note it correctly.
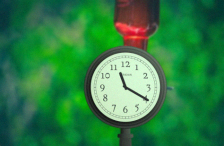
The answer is 11,20
